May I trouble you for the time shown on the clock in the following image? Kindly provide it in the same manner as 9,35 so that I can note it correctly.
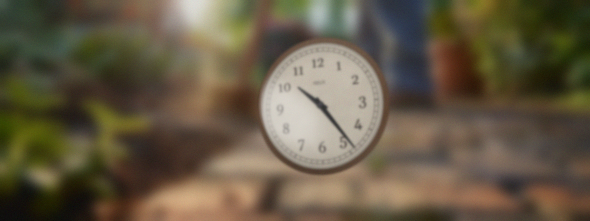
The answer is 10,24
